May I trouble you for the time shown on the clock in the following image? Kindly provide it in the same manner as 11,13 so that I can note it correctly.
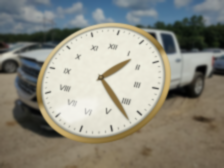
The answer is 1,22
